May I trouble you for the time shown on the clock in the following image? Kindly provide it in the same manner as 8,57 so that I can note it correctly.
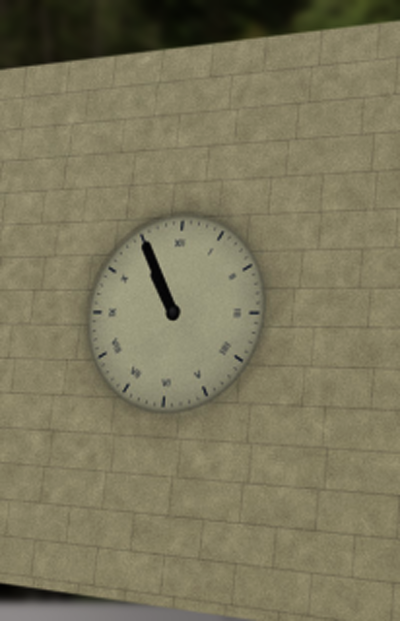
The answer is 10,55
